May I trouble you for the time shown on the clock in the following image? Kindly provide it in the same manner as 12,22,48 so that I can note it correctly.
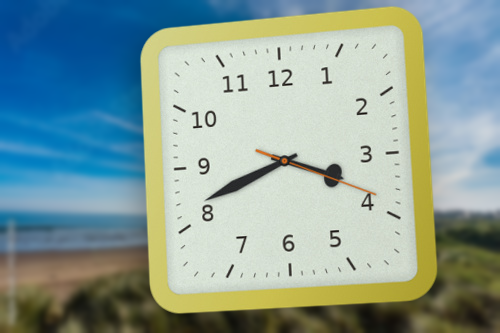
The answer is 3,41,19
